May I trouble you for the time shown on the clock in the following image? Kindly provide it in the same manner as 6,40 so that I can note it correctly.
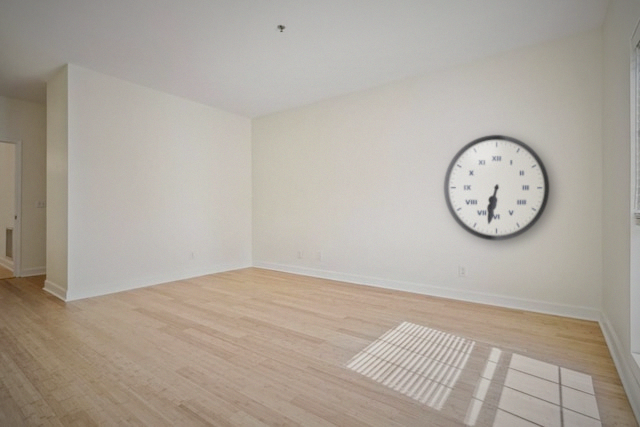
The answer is 6,32
